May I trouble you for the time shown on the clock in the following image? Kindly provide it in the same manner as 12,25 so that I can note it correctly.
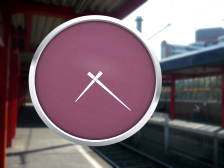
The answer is 7,22
